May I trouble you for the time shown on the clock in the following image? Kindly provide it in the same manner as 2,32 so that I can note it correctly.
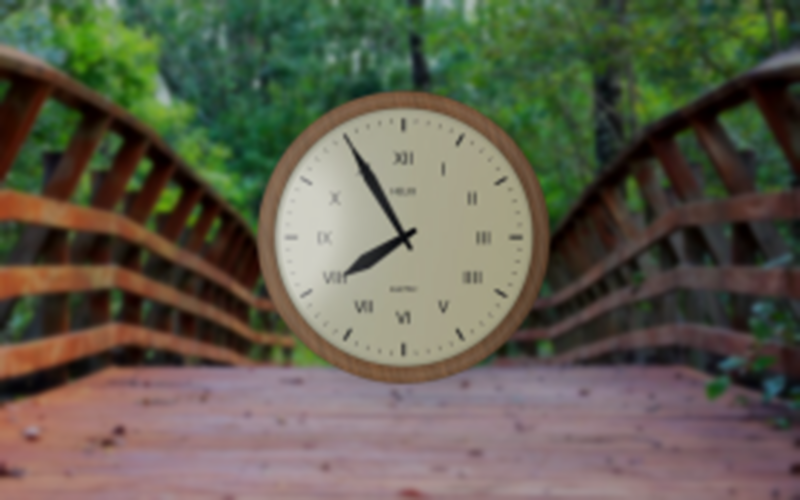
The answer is 7,55
